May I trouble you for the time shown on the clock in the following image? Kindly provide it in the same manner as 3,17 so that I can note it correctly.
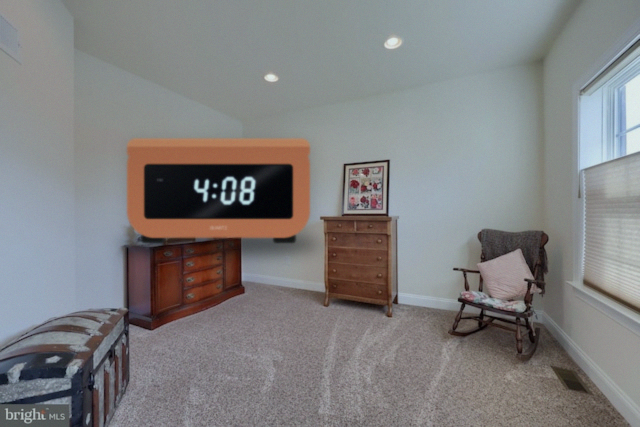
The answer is 4,08
